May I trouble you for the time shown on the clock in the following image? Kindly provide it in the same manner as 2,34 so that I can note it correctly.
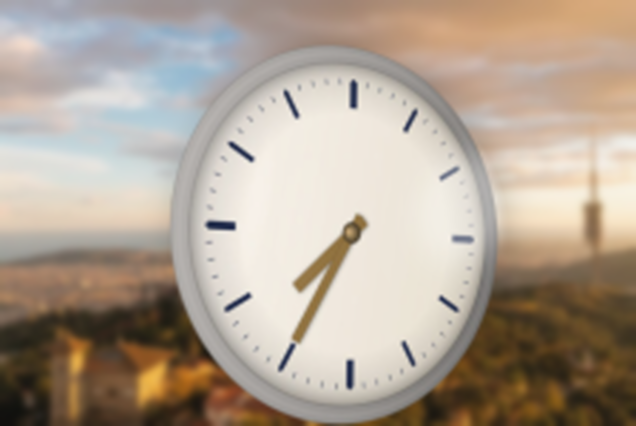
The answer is 7,35
